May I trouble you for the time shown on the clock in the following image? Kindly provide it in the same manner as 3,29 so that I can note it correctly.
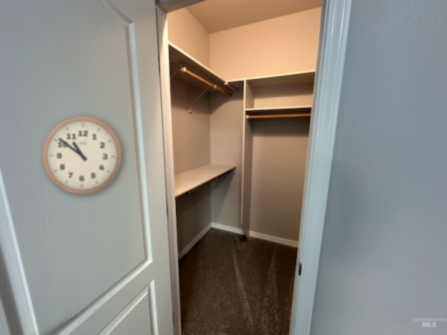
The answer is 10,51
